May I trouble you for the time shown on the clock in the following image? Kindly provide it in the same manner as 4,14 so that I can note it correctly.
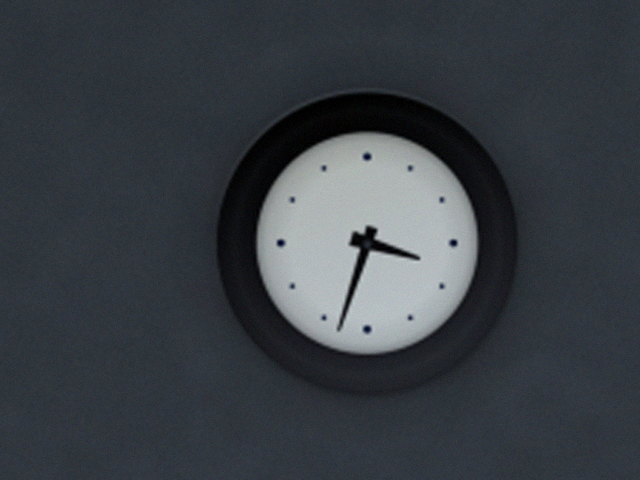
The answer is 3,33
